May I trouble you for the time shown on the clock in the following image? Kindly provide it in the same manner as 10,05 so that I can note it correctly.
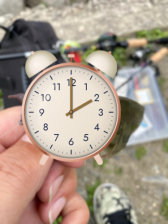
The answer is 2,00
